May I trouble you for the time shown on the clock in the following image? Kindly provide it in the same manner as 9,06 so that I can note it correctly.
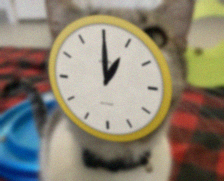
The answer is 1,00
